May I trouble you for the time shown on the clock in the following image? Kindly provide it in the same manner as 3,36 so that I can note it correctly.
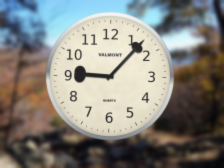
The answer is 9,07
